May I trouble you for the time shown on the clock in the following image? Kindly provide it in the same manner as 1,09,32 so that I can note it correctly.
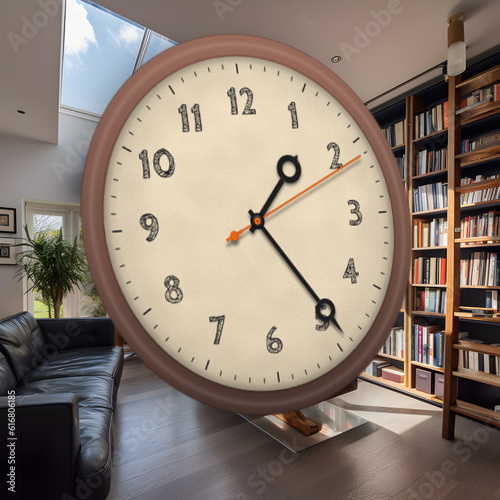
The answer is 1,24,11
